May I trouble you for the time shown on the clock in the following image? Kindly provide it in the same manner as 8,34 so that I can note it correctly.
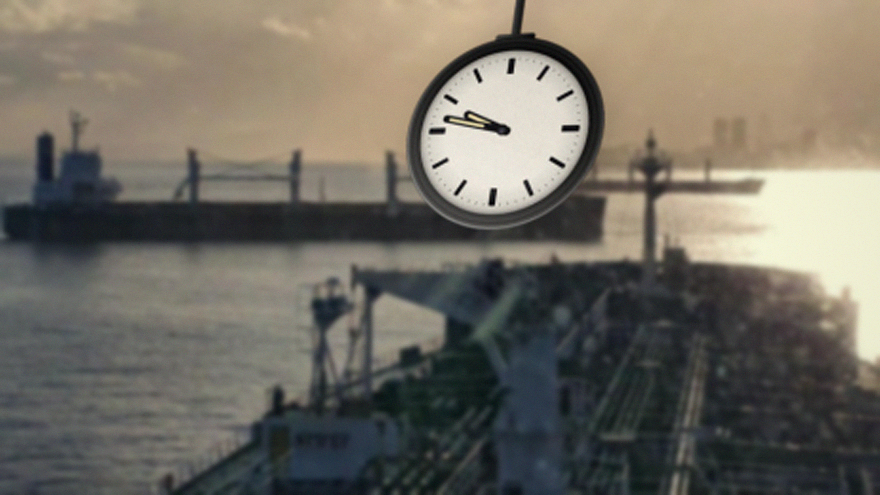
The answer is 9,47
